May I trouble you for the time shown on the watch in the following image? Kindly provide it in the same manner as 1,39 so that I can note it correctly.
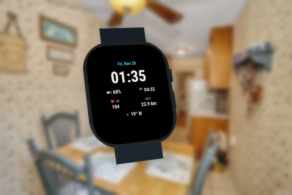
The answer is 1,35
